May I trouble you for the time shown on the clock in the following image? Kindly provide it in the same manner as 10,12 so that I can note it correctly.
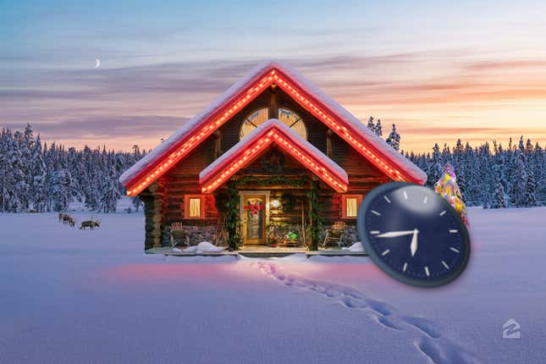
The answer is 6,44
